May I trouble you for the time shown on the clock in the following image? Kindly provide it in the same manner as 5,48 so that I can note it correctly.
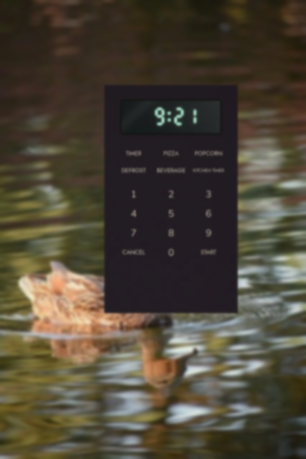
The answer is 9,21
